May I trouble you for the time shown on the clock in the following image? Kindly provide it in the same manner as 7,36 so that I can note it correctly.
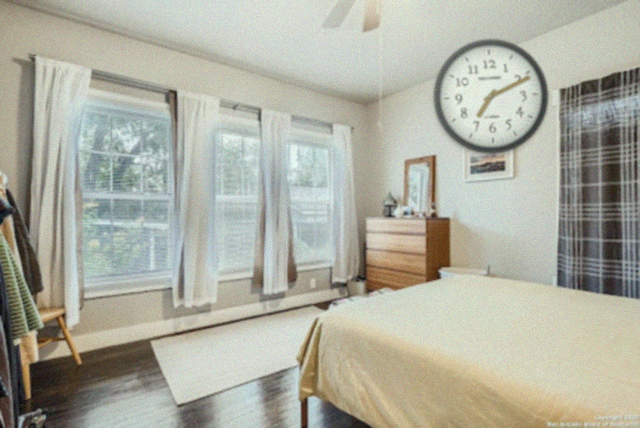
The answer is 7,11
